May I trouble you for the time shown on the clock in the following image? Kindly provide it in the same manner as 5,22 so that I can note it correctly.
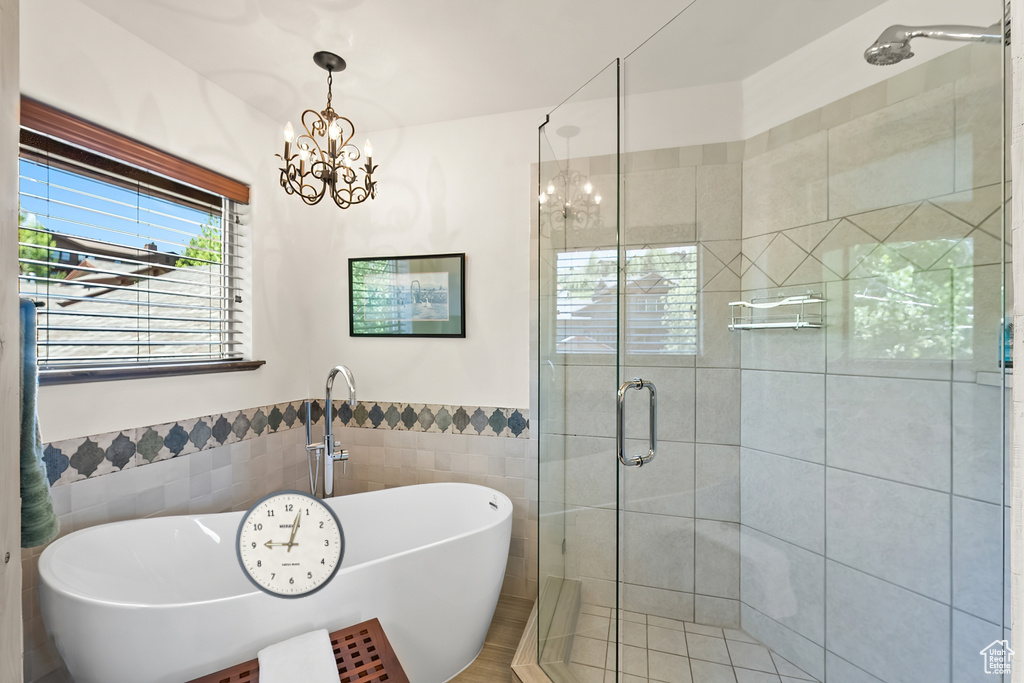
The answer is 9,03
